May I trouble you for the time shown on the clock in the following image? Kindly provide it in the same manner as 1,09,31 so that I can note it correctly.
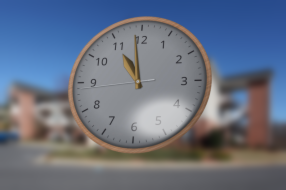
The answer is 10,58,44
